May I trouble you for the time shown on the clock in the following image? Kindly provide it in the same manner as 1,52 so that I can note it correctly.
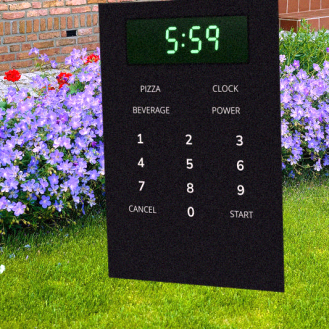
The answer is 5,59
